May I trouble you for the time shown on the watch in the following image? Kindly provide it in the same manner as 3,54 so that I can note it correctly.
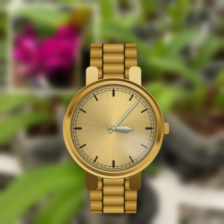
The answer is 3,07
